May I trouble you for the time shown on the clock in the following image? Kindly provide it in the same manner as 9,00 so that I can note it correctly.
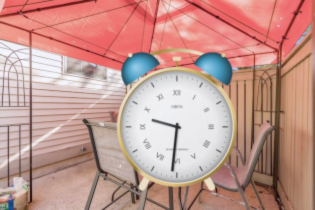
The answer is 9,31
